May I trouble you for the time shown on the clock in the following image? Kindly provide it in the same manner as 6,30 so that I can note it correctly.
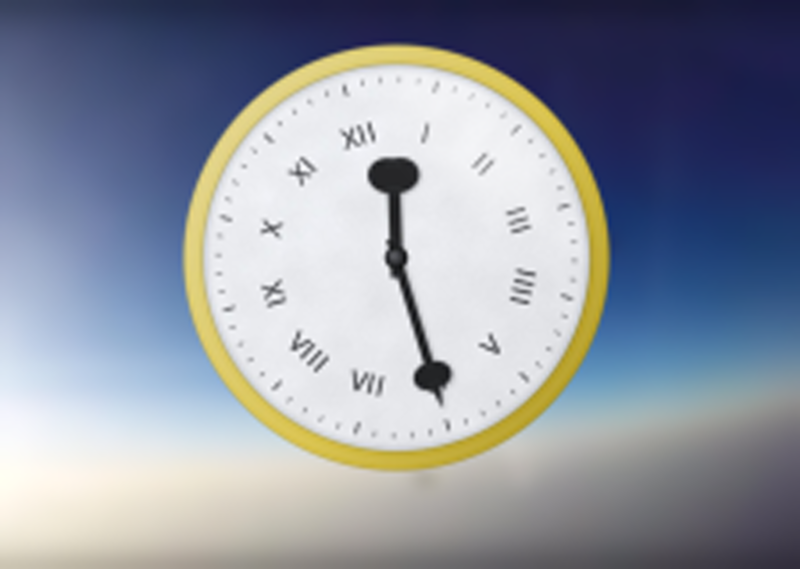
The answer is 12,30
